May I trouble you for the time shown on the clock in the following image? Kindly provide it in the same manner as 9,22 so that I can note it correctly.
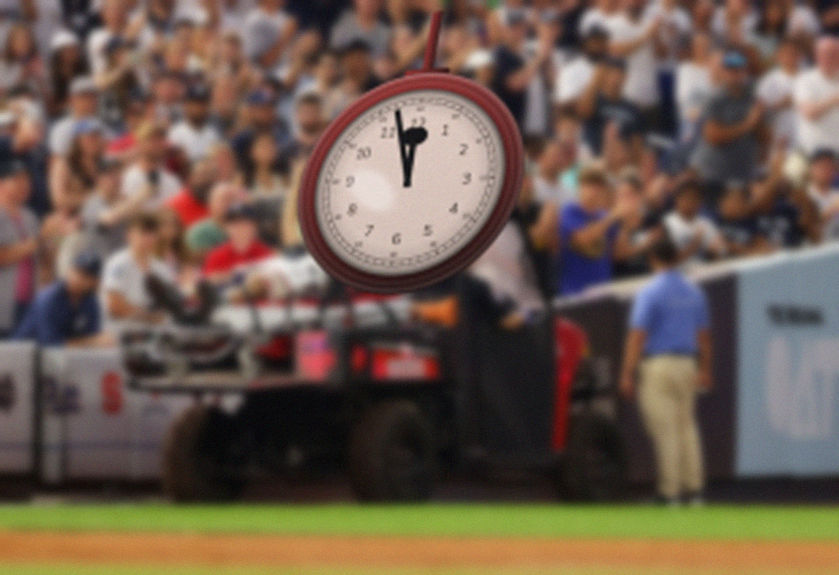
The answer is 11,57
